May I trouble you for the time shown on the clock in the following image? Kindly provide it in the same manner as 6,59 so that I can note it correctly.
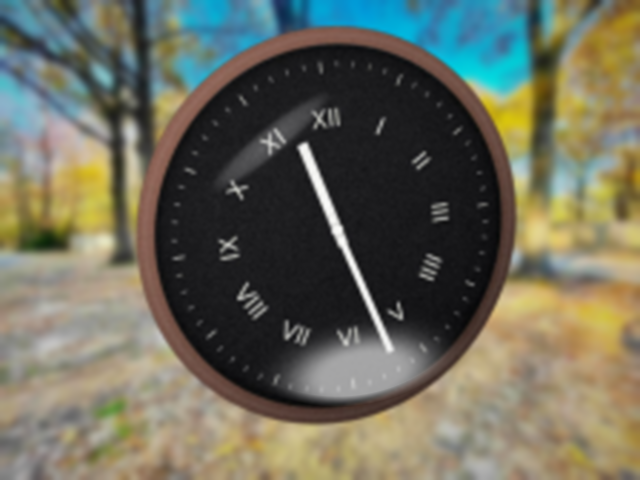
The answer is 11,27
